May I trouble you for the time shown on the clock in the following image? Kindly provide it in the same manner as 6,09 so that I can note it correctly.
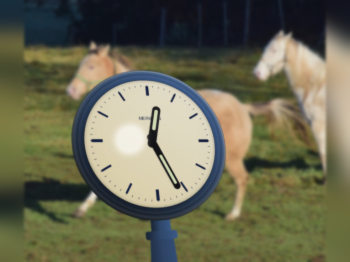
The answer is 12,26
